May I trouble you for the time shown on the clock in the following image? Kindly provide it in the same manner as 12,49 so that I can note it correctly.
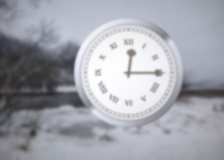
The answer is 12,15
